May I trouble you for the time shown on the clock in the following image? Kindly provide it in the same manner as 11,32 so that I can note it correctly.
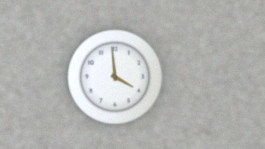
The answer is 3,59
